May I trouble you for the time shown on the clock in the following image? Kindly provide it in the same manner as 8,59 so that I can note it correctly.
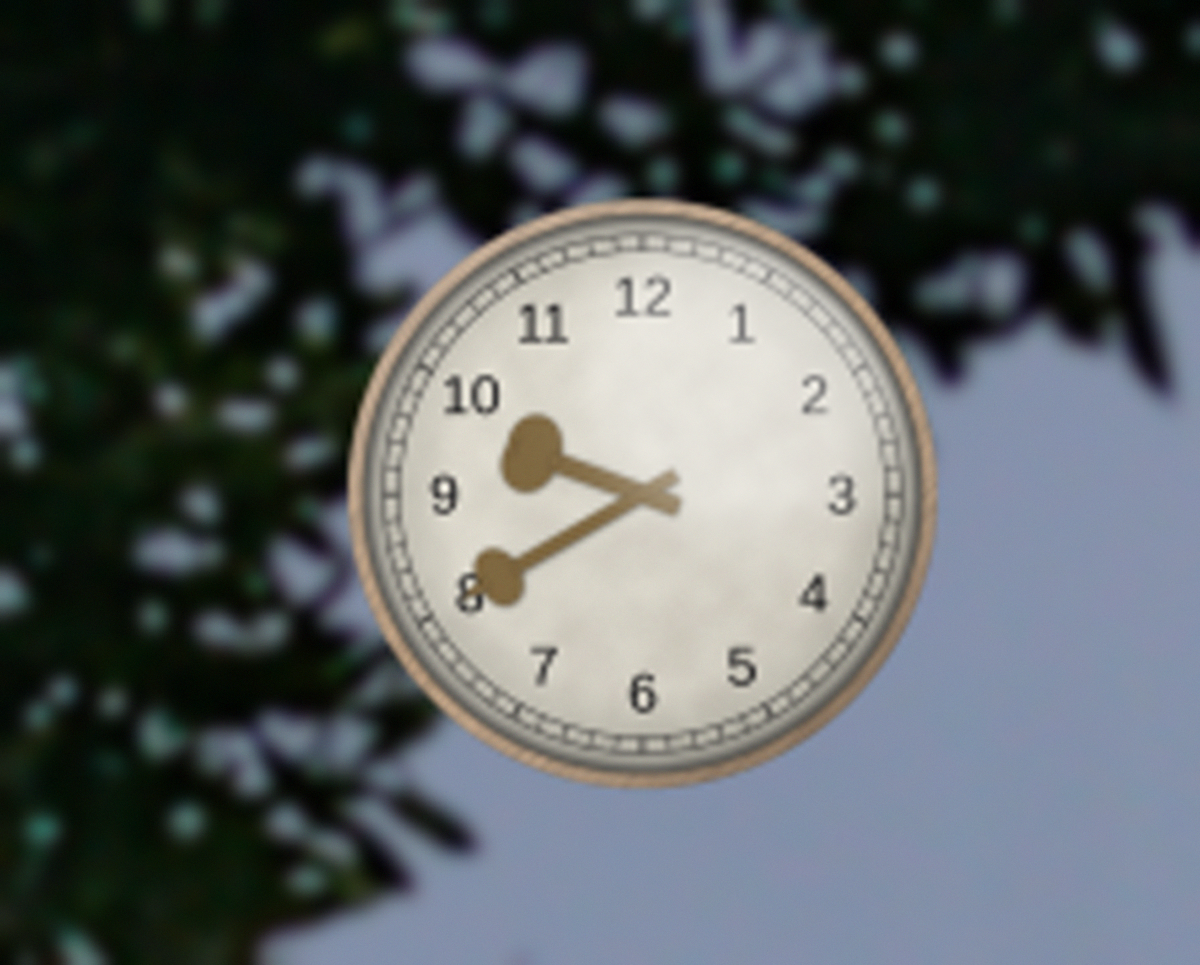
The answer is 9,40
